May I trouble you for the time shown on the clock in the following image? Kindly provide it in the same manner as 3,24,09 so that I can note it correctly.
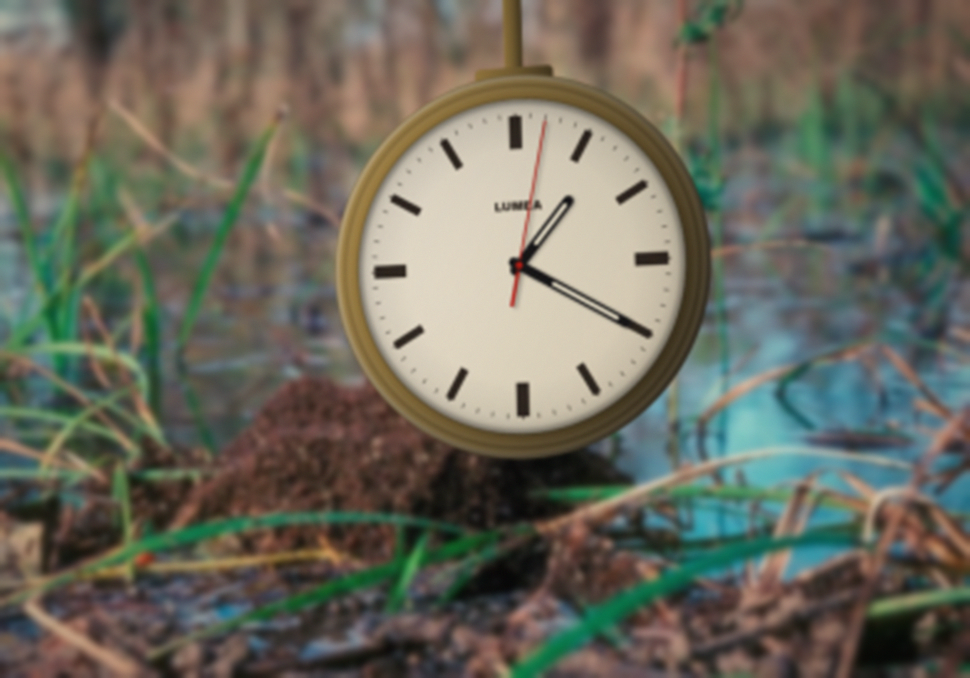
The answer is 1,20,02
